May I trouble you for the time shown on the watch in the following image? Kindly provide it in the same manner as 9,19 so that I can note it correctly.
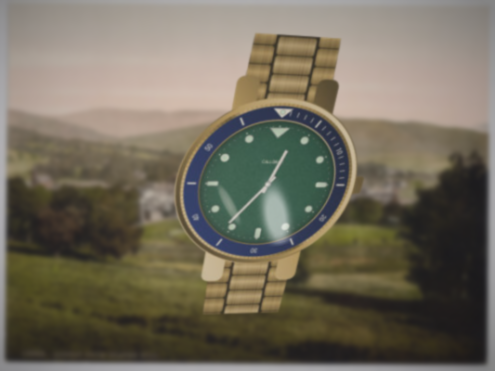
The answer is 12,36
